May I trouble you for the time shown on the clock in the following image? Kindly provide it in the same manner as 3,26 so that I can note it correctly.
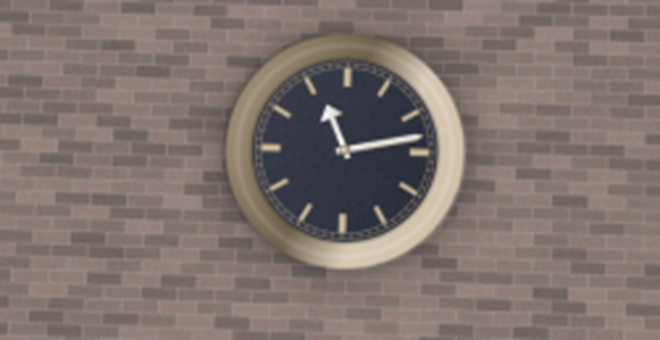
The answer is 11,13
